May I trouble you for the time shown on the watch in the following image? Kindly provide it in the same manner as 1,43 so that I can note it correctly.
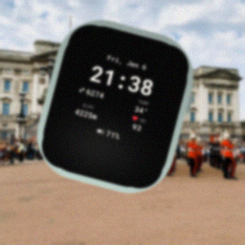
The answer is 21,38
